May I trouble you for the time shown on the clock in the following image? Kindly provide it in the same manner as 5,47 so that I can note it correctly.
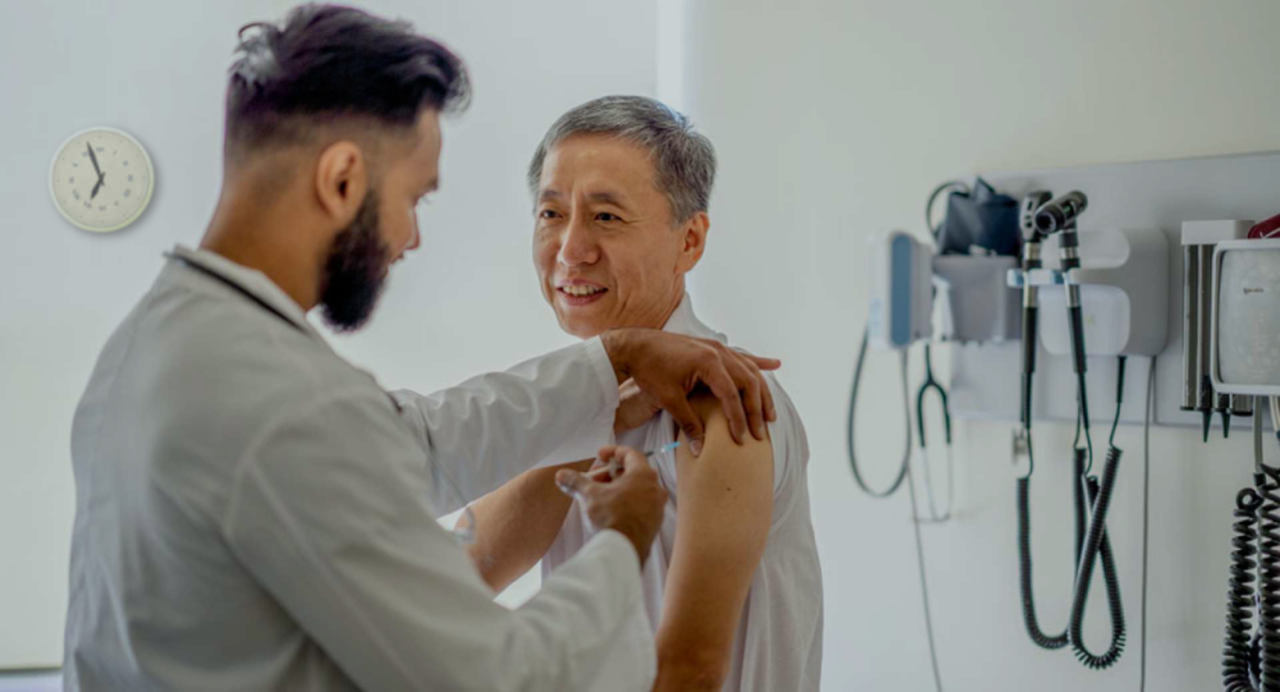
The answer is 6,57
